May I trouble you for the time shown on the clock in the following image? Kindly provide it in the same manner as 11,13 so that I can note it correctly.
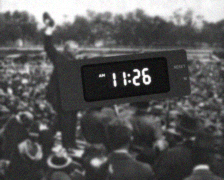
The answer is 11,26
